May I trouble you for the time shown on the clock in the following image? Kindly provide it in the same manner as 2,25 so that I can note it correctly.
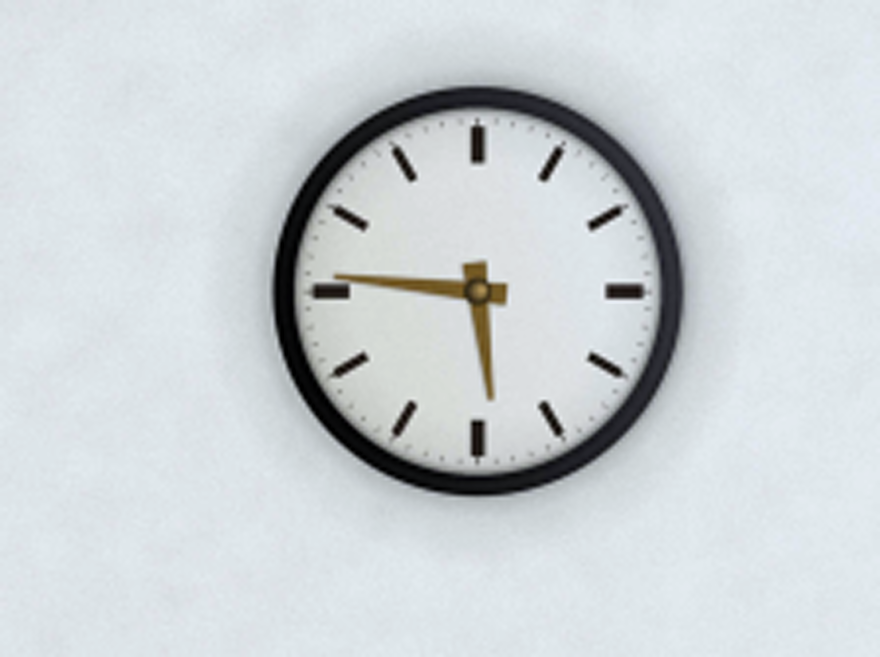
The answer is 5,46
